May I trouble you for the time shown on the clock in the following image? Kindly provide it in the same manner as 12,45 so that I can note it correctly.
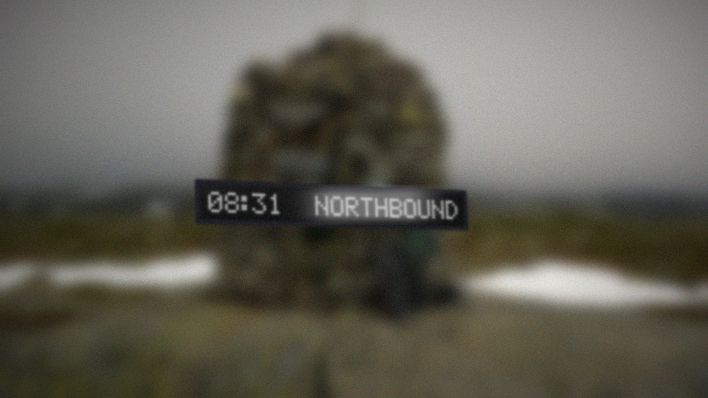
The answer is 8,31
